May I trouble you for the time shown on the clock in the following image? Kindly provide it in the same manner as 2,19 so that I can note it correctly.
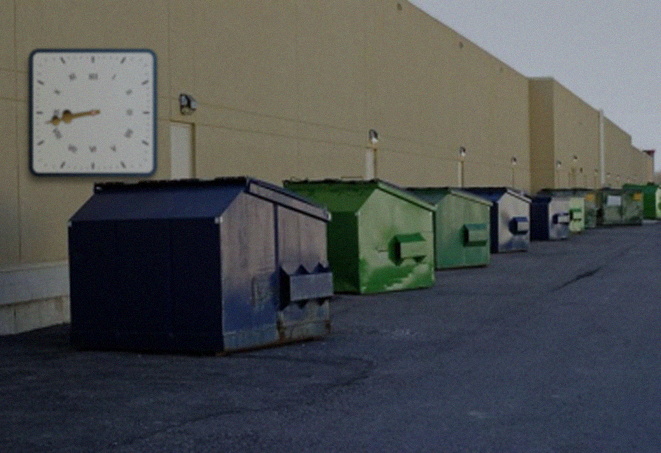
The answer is 8,43
